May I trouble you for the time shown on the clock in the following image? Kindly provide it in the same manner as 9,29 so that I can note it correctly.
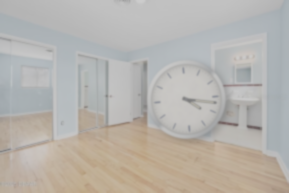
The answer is 4,17
